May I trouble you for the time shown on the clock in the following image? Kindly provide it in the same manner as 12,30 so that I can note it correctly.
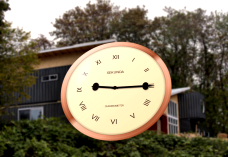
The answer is 9,15
